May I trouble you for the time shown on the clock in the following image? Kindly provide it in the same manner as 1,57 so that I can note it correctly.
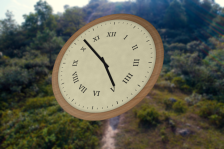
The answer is 4,52
